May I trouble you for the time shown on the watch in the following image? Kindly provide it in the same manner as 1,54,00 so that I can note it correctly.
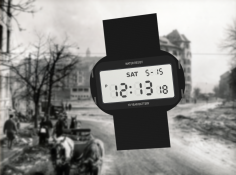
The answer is 12,13,18
